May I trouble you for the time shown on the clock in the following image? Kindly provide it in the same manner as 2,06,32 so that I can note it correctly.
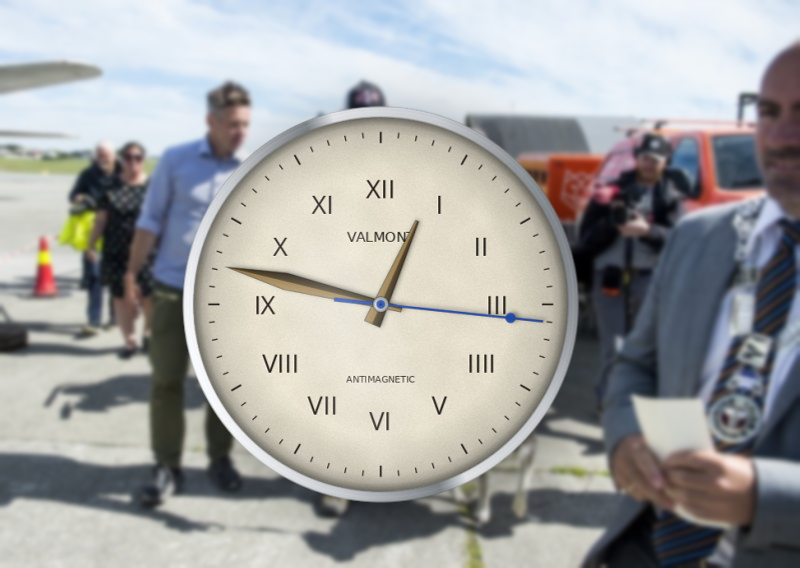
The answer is 12,47,16
